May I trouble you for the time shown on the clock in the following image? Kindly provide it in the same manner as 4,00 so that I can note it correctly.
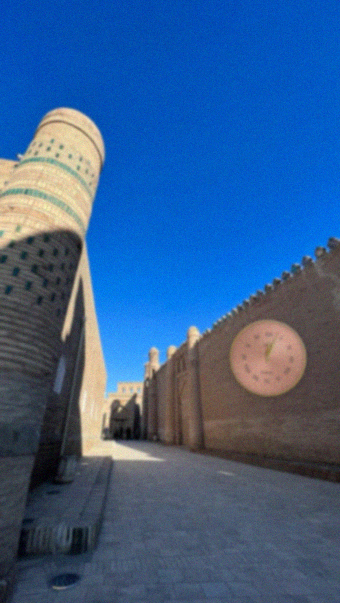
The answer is 12,03
